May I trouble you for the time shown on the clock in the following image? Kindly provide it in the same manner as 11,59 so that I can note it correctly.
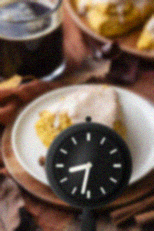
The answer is 8,32
